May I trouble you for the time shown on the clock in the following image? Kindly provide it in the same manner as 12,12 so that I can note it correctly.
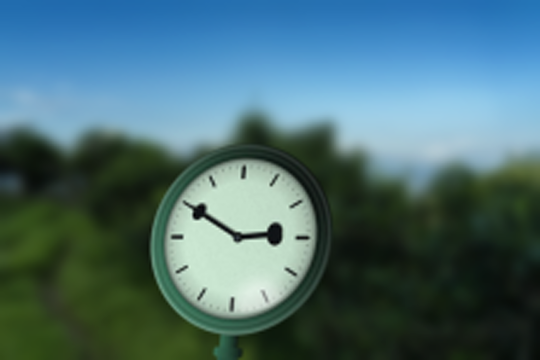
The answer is 2,50
